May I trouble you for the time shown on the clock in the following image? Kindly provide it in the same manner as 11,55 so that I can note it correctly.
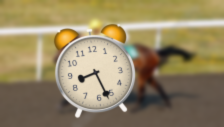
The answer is 8,27
